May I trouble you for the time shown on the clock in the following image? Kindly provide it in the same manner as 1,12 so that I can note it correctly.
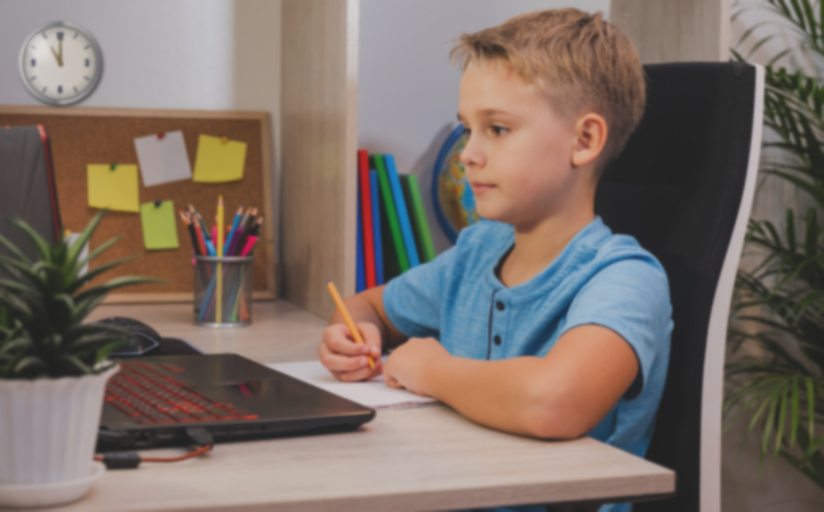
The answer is 11,00
